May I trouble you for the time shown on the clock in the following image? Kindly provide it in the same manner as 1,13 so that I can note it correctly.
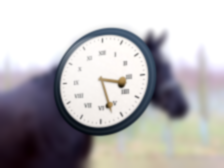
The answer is 3,27
